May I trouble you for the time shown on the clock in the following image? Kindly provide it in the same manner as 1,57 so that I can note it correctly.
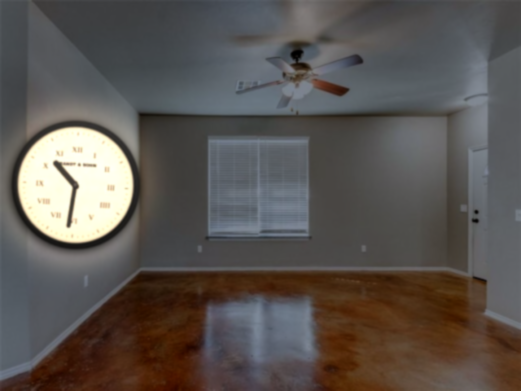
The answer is 10,31
